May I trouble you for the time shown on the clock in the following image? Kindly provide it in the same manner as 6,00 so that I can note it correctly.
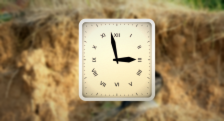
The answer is 2,58
